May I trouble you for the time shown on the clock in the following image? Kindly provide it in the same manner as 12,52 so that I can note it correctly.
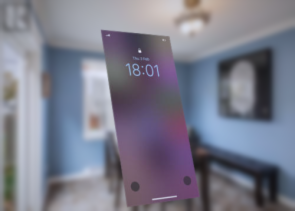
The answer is 18,01
